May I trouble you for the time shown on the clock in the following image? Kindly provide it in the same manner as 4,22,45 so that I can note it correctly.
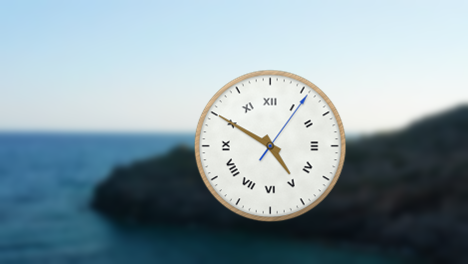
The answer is 4,50,06
